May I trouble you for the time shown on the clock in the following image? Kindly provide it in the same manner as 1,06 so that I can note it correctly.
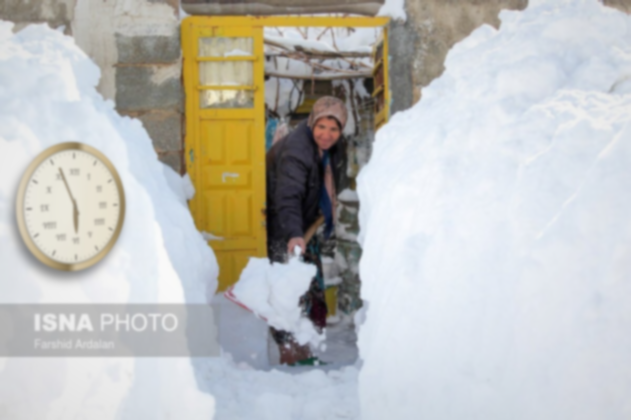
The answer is 5,56
